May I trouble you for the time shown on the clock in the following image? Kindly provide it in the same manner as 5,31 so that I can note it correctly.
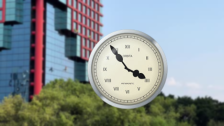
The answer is 3,54
